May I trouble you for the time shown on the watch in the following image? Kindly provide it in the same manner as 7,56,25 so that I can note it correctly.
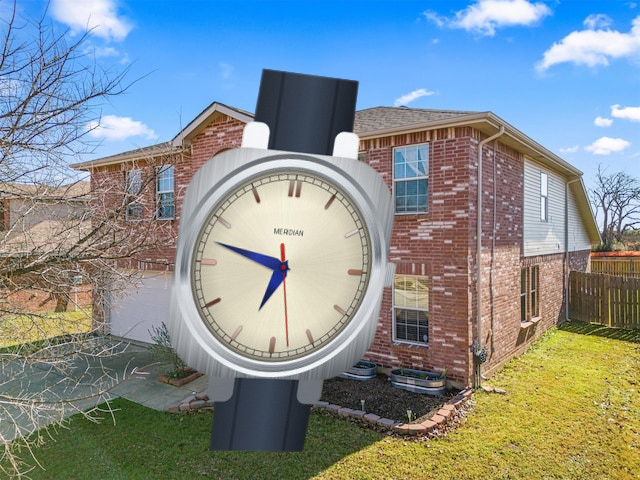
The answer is 6,47,28
